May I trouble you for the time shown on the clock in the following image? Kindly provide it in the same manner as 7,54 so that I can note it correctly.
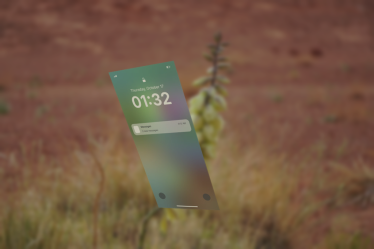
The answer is 1,32
